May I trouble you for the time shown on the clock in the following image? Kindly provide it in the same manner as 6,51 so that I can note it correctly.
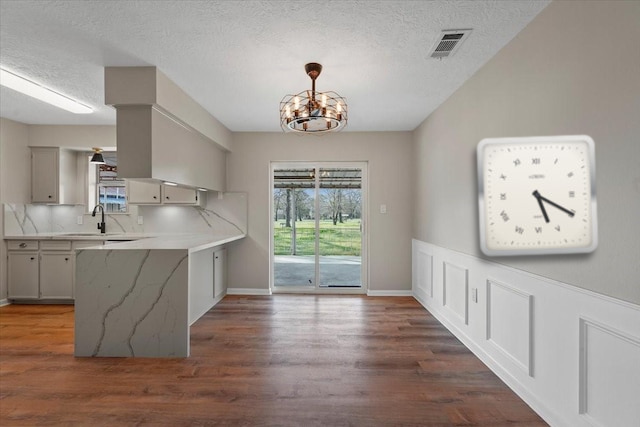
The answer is 5,20
